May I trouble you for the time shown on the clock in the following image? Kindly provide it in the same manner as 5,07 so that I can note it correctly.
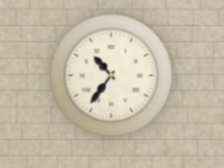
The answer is 10,36
